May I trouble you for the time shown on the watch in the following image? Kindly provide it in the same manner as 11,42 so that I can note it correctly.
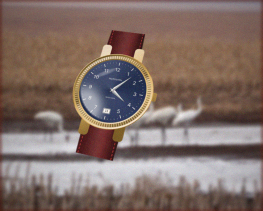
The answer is 4,07
